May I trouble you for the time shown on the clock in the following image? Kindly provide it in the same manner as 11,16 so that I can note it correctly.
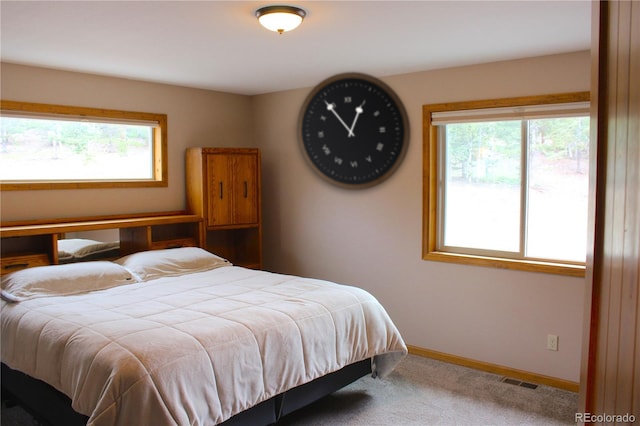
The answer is 12,54
